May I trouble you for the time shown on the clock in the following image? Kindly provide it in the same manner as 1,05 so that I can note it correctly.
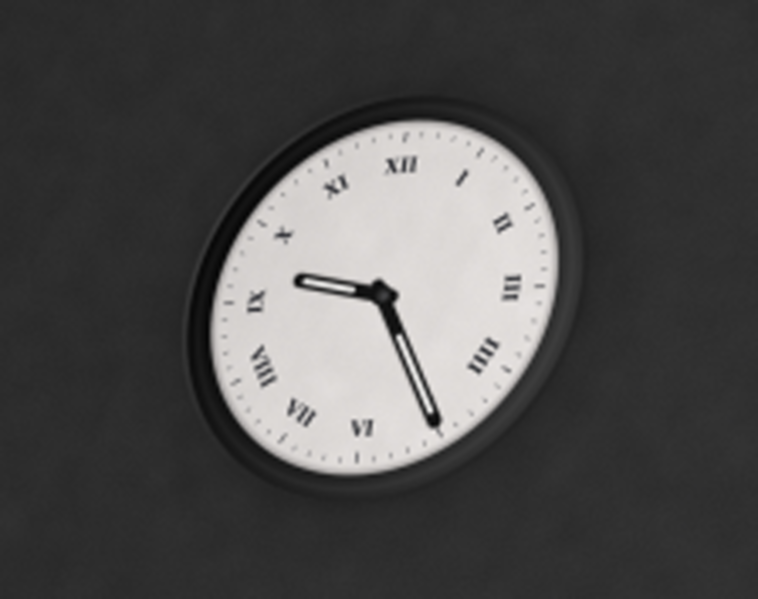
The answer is 9,25
